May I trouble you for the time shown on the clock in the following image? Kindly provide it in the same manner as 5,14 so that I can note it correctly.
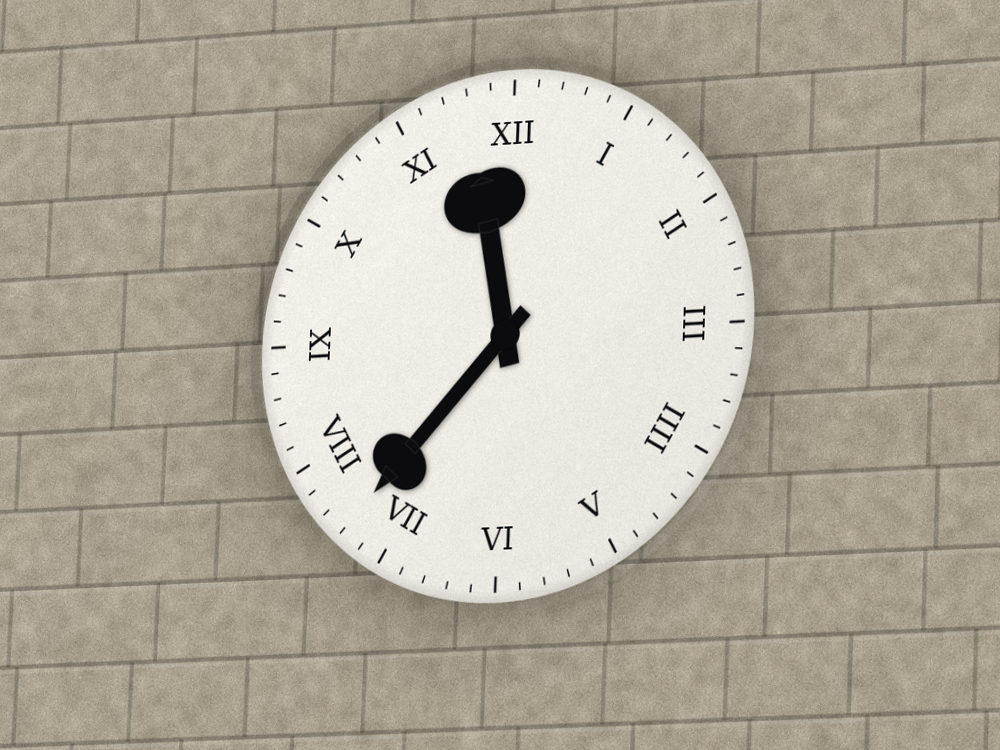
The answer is 11,37
